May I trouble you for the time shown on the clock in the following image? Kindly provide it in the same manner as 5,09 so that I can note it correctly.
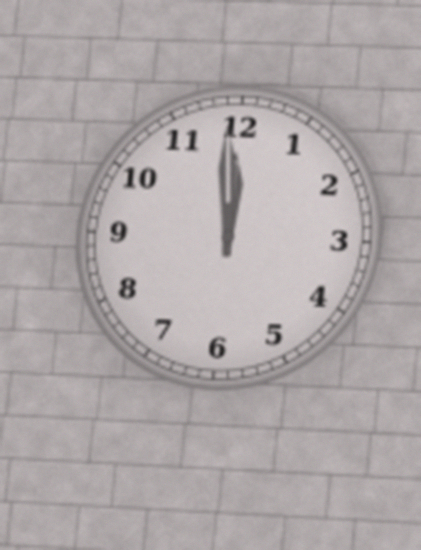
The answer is 11,59
